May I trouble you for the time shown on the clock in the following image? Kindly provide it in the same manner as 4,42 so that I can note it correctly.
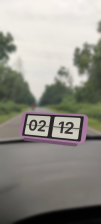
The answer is 2,12
